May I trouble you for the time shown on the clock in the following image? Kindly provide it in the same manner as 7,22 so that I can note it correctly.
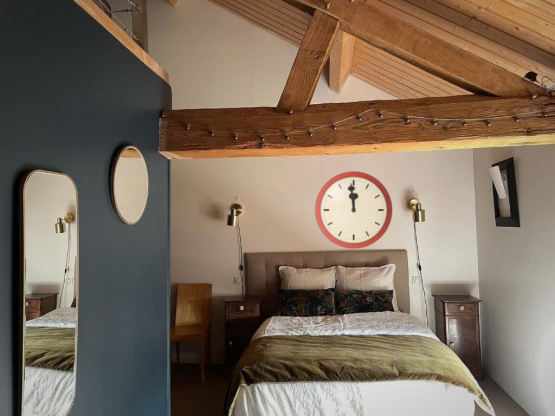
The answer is 11,59
